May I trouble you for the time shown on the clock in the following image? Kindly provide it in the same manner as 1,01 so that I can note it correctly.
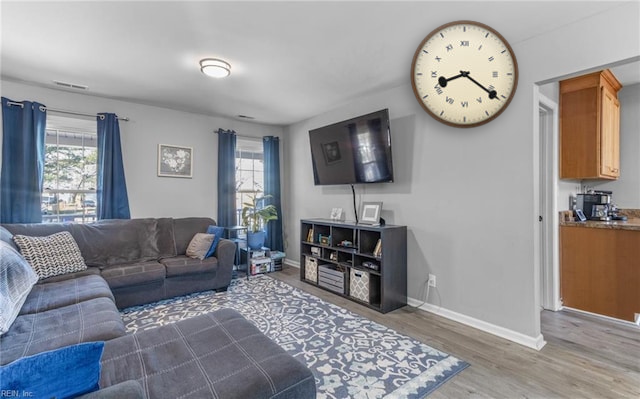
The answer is 8,21
